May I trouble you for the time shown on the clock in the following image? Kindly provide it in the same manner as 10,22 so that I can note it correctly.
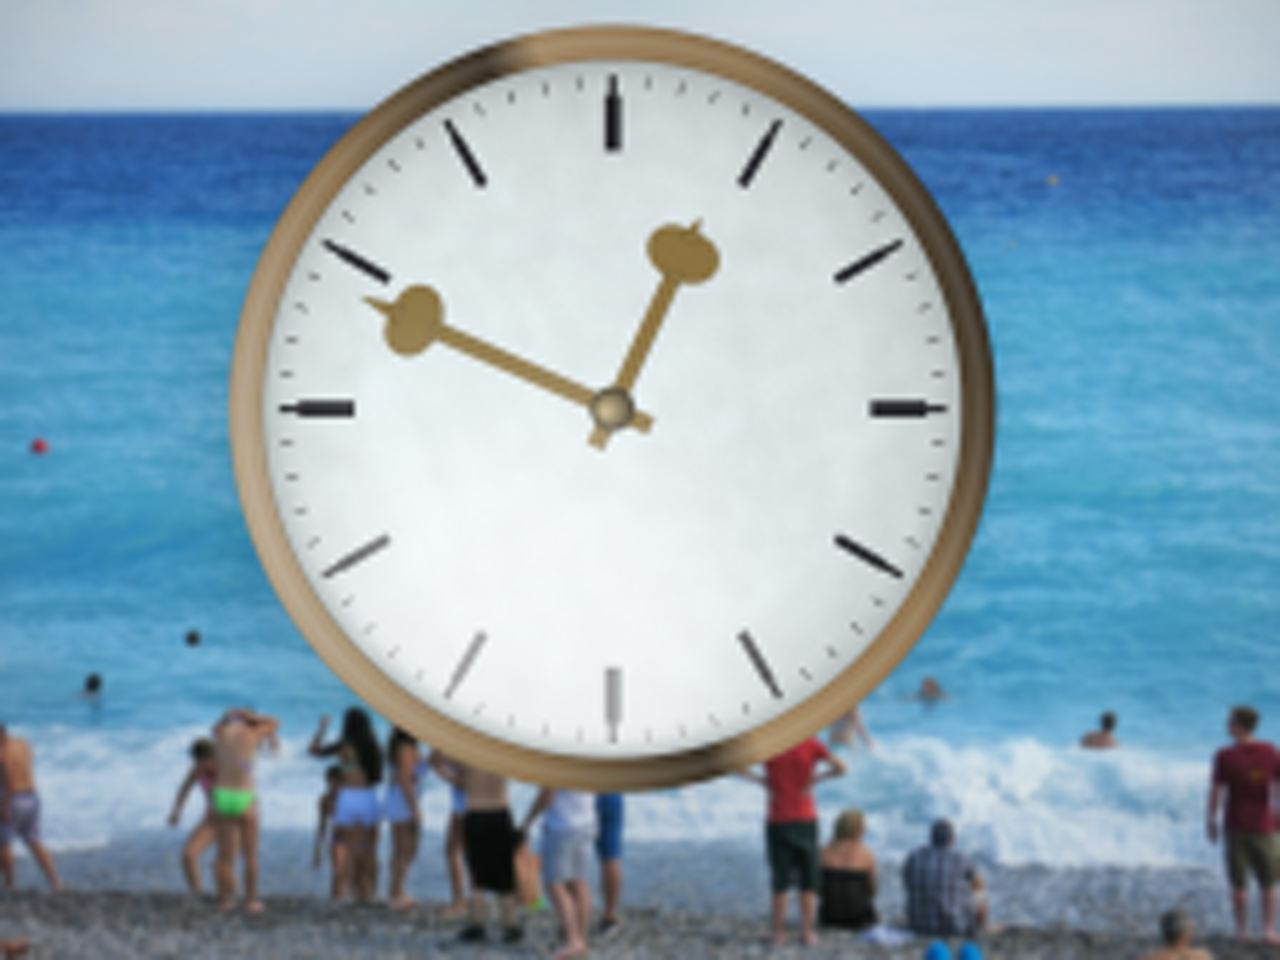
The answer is 12,49
